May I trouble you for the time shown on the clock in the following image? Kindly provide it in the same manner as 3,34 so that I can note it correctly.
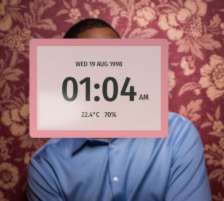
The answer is 1,04
